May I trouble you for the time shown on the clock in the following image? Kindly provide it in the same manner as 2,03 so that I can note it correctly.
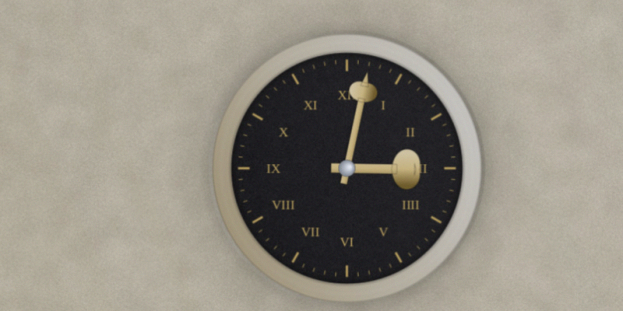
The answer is 3,02
